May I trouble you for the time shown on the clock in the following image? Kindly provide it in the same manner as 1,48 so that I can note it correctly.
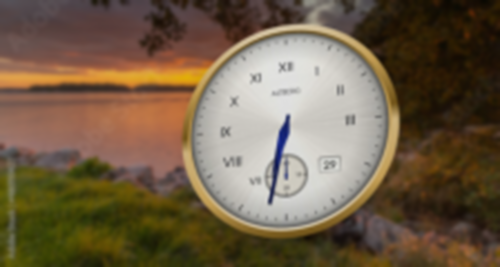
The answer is 6,32
